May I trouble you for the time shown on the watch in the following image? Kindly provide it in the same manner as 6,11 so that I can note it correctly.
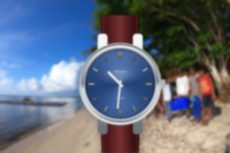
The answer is 10,31
